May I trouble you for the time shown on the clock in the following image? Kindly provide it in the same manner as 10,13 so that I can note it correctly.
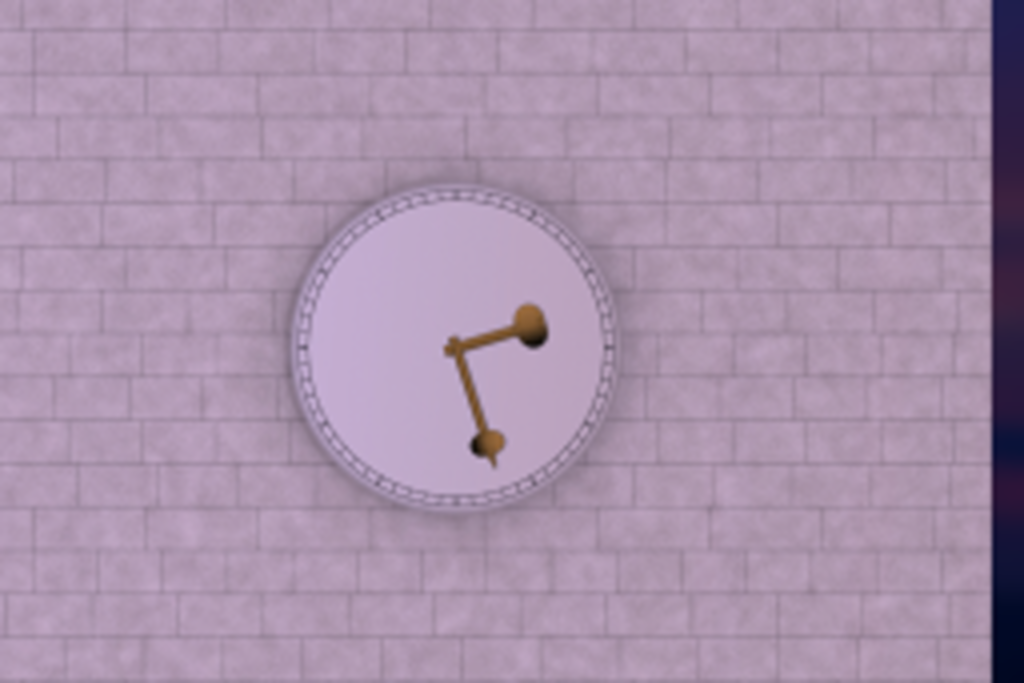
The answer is 2,27
